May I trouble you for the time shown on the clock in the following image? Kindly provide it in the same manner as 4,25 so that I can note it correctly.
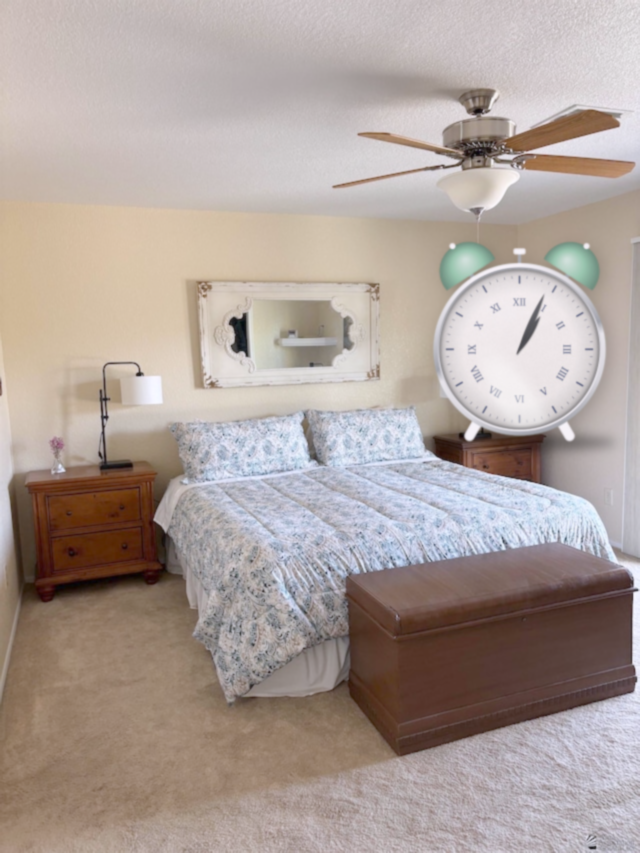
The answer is 1,04
